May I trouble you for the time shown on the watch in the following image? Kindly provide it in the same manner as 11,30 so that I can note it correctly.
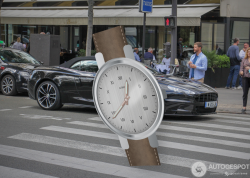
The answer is 12,39
